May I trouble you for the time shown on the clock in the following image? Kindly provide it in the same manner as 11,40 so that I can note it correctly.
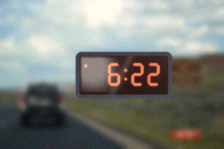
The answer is 6,22
